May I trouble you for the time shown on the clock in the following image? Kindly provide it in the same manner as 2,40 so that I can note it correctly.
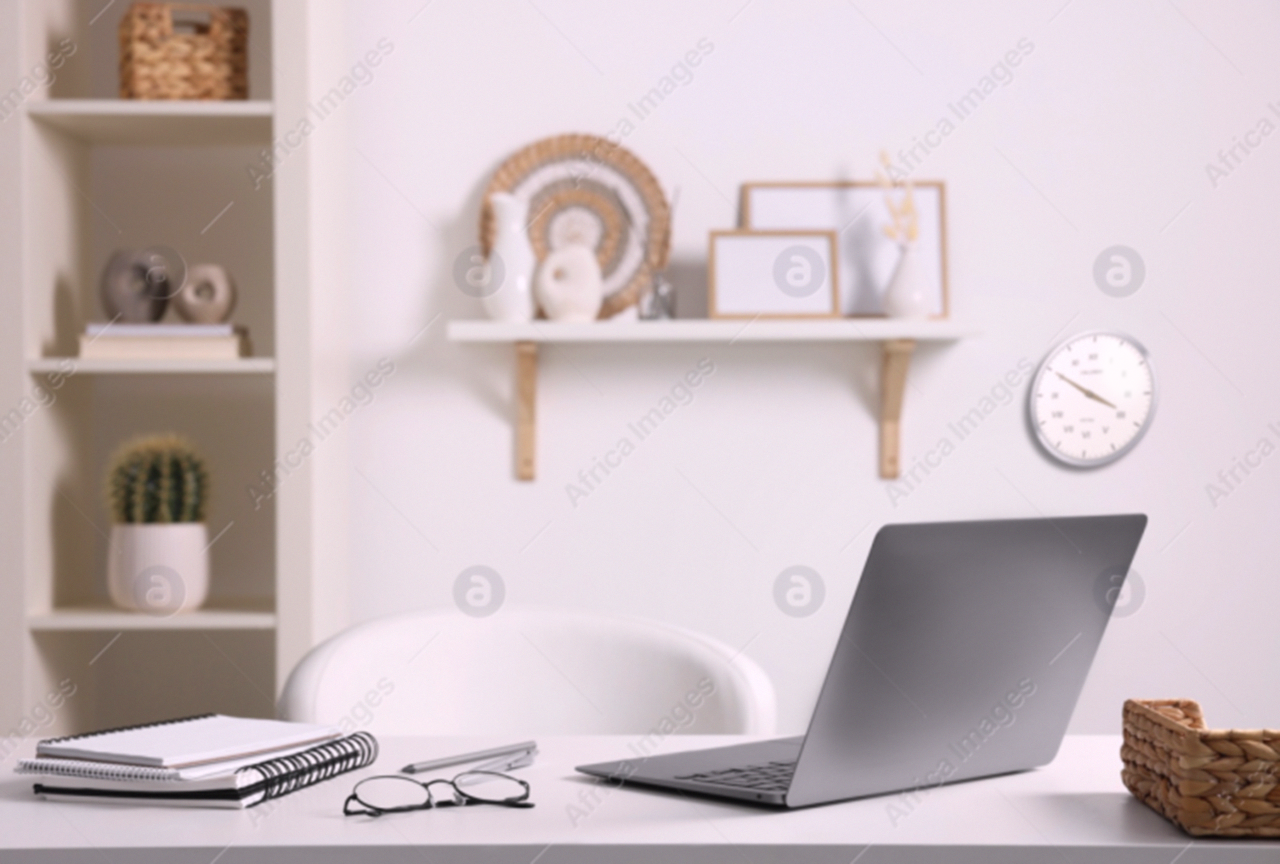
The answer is 3,50
